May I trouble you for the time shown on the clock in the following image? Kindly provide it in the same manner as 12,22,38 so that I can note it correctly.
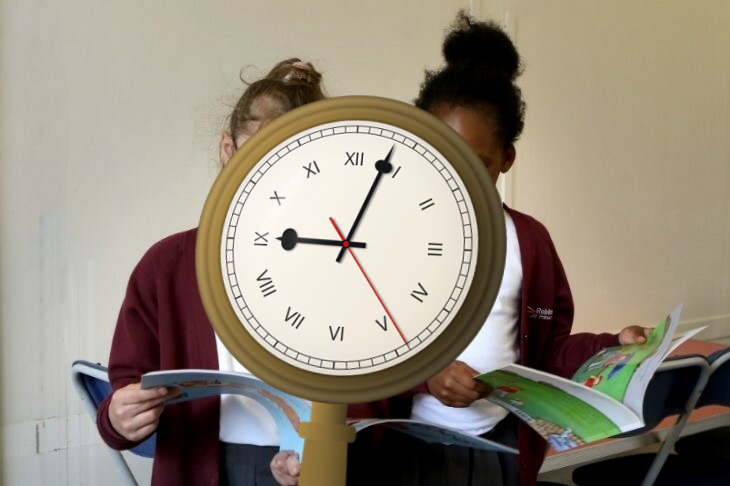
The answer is 9,03,24
